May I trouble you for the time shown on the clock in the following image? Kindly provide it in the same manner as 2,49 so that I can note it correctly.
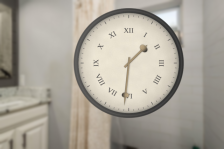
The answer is 1,31
